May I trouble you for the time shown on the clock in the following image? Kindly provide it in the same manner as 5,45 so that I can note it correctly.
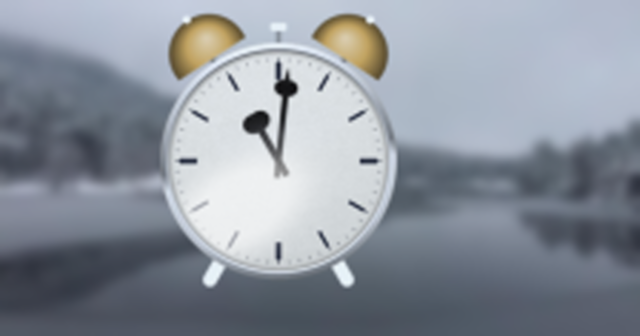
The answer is 11,01
